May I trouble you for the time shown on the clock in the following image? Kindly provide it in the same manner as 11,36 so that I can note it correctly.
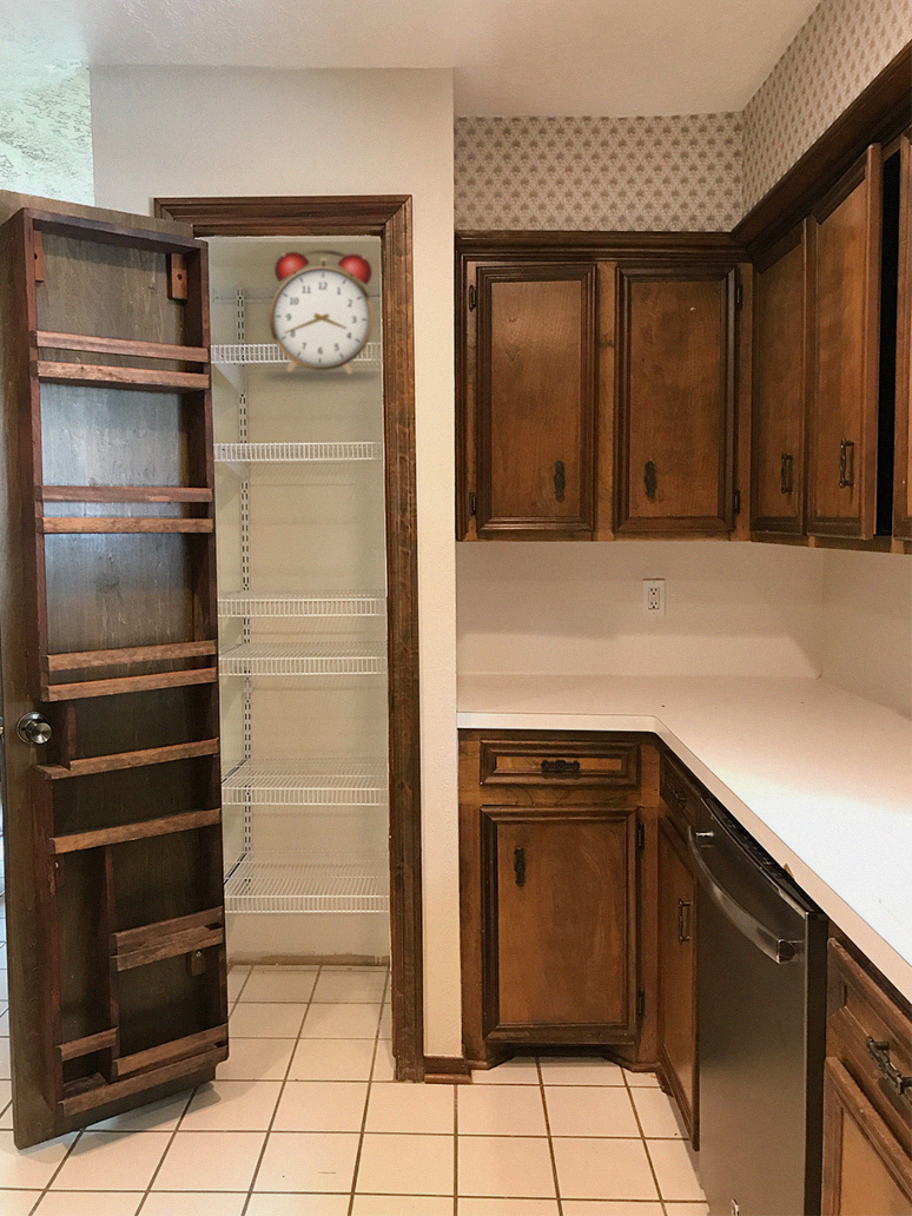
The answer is 3,41
